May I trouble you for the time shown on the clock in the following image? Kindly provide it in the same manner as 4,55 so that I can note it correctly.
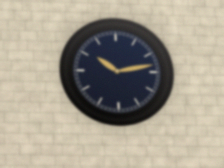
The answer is 10,13
